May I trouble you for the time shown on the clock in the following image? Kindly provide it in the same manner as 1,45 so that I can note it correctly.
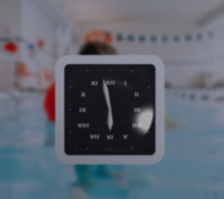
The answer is 5,58
